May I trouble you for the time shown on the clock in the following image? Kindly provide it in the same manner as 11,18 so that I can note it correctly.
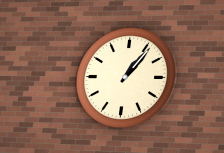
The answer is 1,06
